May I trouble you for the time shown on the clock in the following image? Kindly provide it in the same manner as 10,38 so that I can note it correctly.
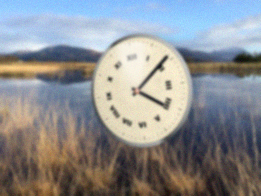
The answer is 4,09
